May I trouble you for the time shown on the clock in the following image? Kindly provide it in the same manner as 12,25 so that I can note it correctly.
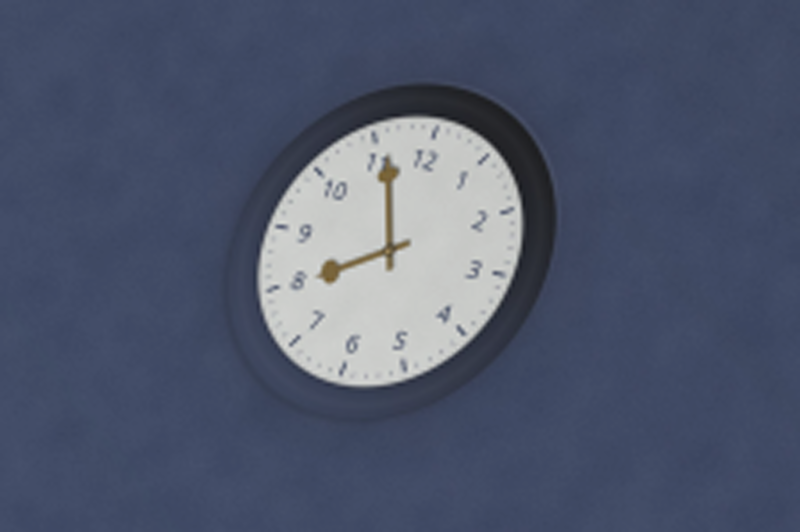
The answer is 7,56
